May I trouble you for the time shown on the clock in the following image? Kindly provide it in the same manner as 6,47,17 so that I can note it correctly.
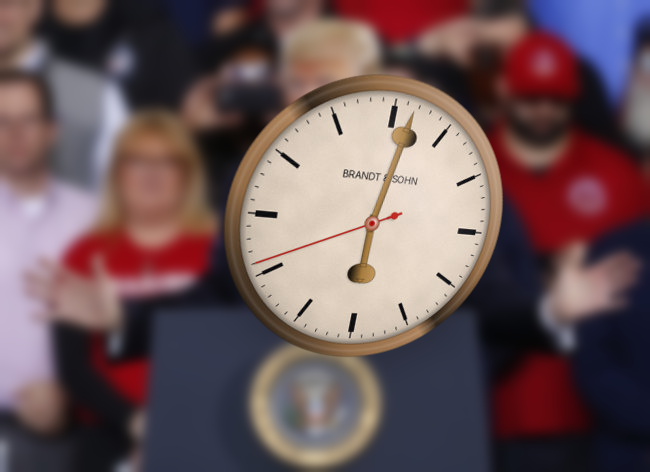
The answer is 6,01,41
